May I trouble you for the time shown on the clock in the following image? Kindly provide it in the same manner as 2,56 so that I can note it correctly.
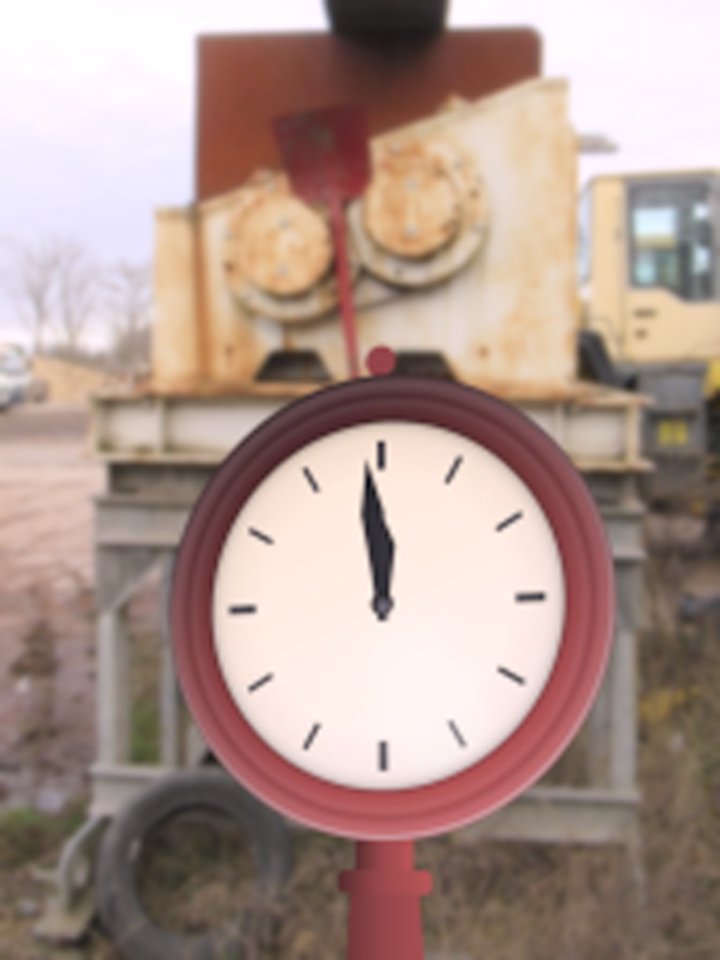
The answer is 11,59
